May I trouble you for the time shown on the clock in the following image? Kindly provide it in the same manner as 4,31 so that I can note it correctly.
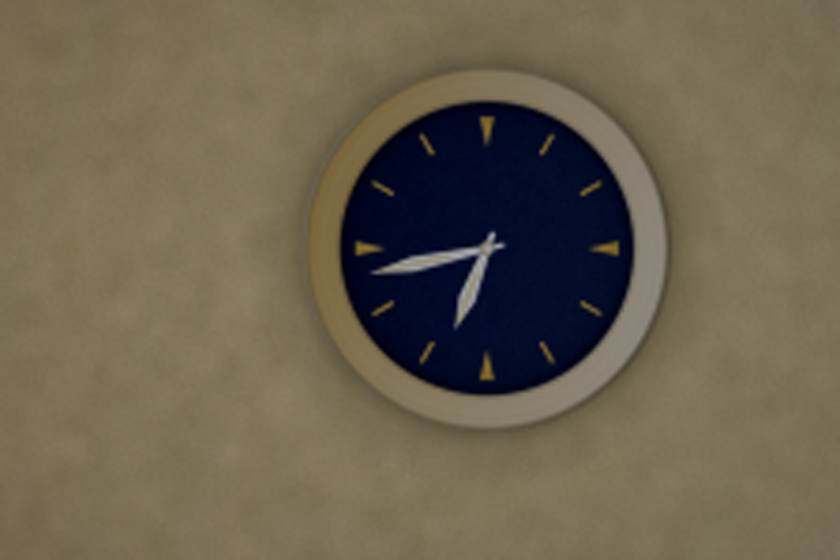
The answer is 6,43
